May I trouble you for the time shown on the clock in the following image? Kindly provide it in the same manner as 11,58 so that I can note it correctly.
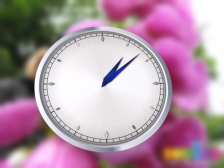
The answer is 1,08
